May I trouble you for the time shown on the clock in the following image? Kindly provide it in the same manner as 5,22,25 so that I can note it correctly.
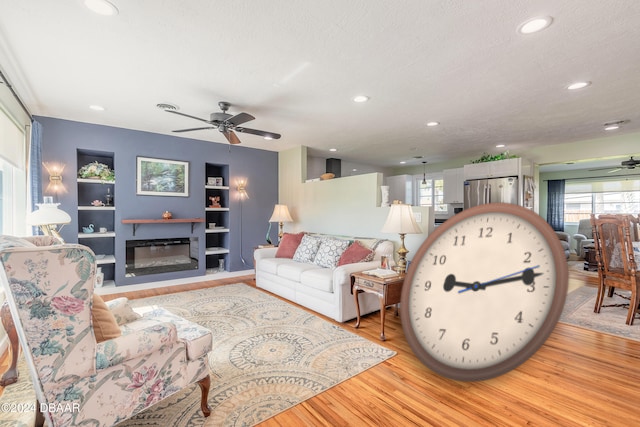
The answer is 9,13,12
